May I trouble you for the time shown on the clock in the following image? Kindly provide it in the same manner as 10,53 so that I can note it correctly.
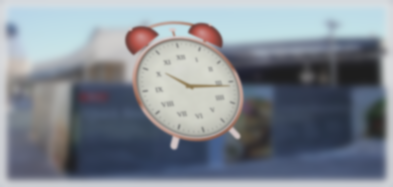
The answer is 10,16
